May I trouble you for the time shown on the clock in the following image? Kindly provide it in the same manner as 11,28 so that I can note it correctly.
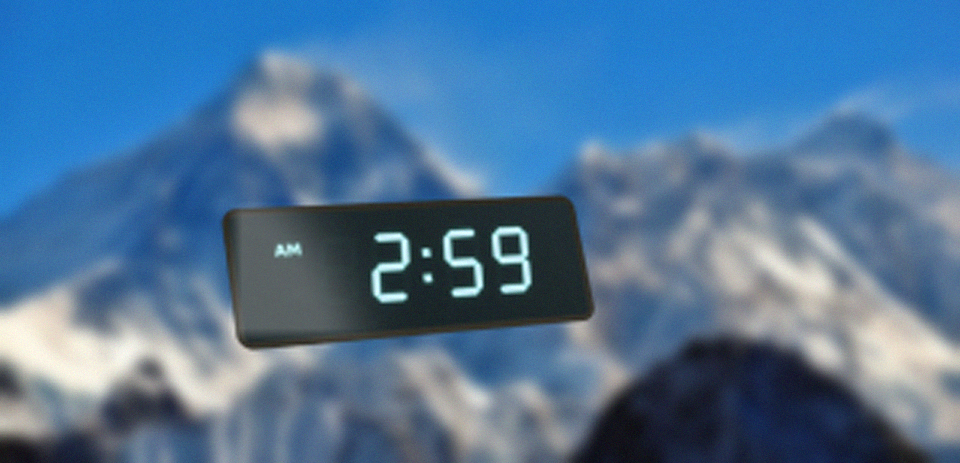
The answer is 2,59
